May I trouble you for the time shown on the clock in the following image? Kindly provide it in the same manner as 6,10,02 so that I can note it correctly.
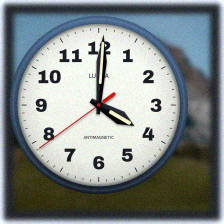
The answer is 4,00,39
